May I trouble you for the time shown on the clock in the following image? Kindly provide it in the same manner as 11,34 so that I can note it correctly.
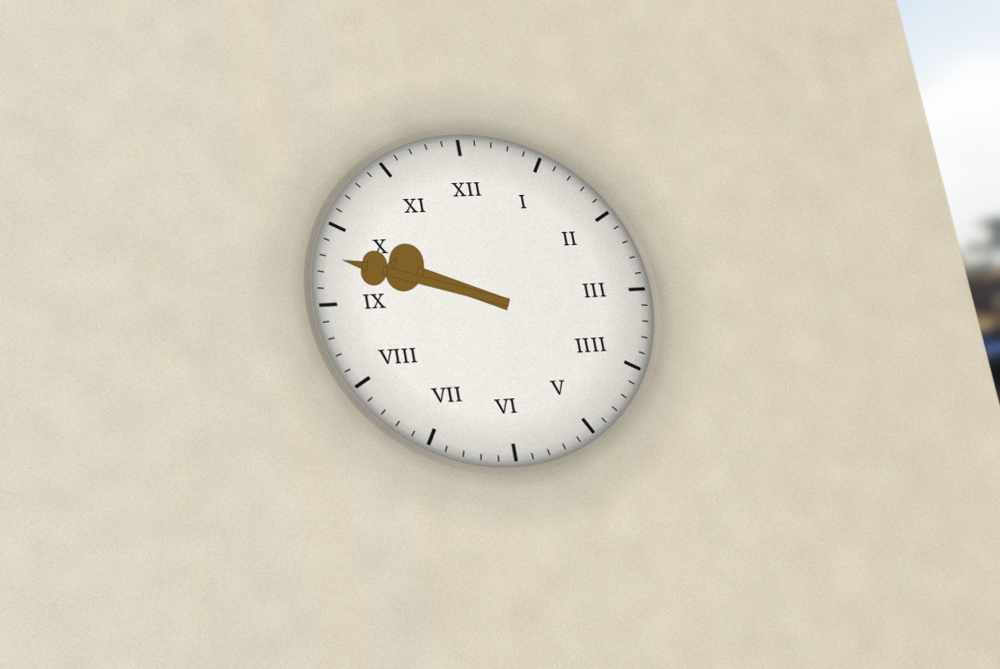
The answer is 9,48
